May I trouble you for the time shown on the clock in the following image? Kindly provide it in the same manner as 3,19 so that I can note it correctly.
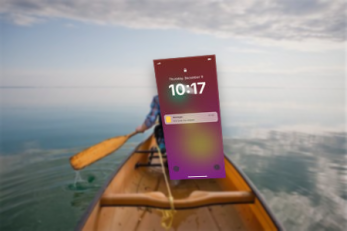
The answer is 10,17
